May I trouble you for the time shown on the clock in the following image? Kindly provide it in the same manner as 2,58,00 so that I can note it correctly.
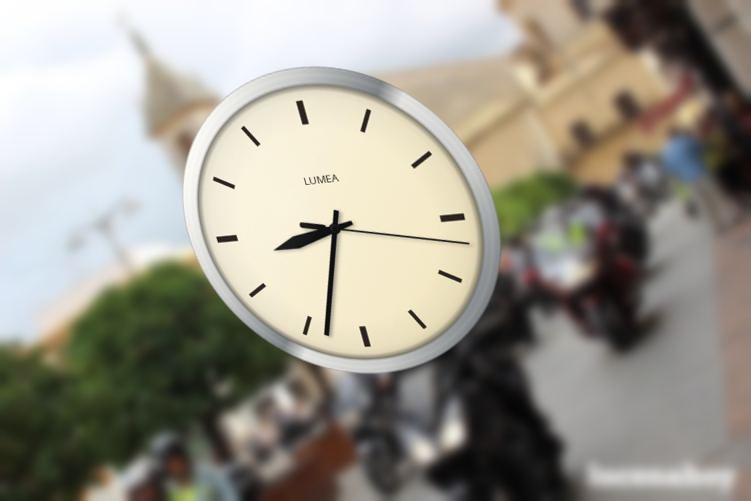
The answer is 8,33,17
